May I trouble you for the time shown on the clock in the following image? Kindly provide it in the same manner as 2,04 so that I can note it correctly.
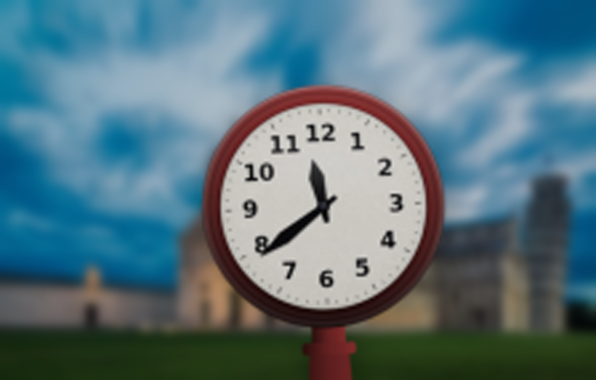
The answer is 11,39
